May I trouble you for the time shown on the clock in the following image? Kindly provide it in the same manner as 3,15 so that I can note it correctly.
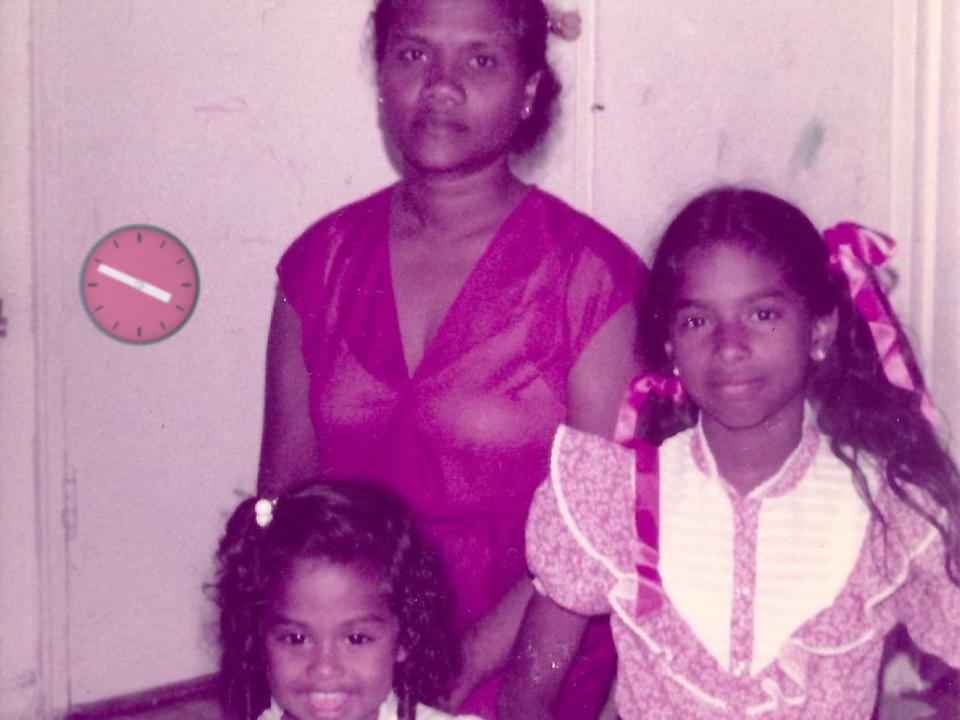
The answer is 3,49
